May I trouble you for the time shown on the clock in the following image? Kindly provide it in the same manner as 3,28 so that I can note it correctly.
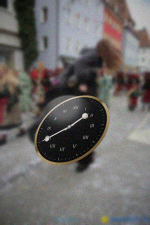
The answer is 1,40
